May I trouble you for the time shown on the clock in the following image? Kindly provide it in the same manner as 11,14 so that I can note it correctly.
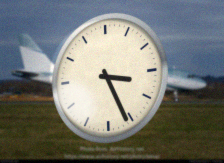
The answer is 3,26
